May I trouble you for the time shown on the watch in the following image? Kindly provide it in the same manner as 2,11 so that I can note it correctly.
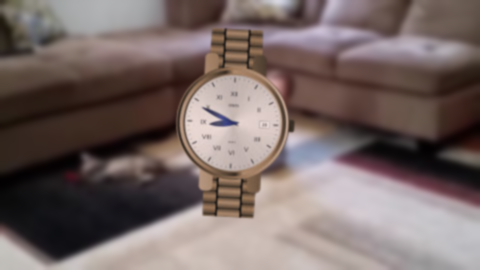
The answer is 8,49
